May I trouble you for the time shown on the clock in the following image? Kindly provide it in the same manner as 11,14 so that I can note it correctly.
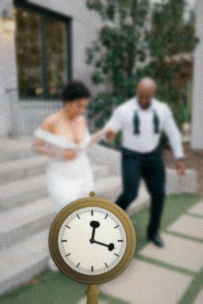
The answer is 12,18
